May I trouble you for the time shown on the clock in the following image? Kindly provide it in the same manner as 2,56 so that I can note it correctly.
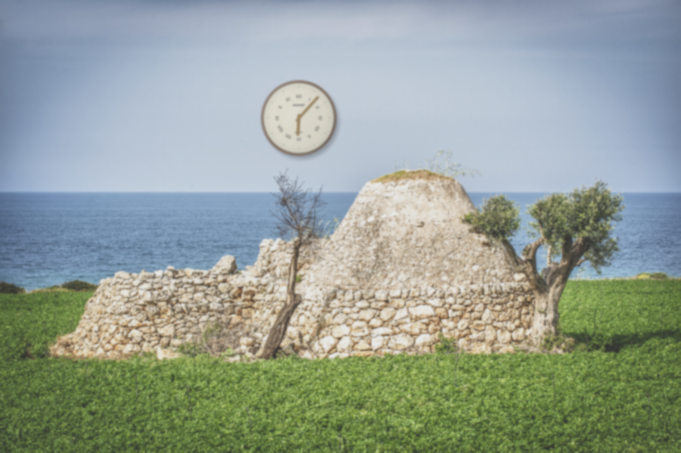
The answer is 6,07
